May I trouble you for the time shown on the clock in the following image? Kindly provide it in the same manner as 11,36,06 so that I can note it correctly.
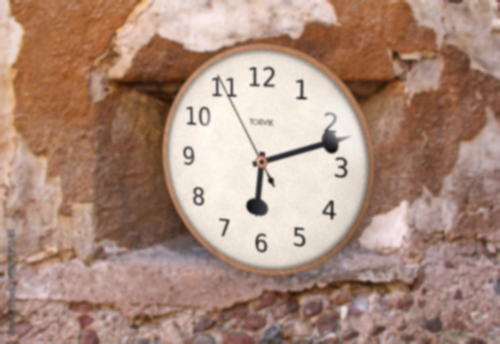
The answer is 6,11,55
